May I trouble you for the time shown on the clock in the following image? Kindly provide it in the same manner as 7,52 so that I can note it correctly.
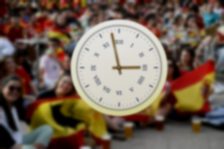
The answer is 2,58
